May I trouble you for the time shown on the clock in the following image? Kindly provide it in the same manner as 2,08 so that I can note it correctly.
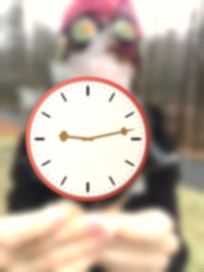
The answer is 9,13
